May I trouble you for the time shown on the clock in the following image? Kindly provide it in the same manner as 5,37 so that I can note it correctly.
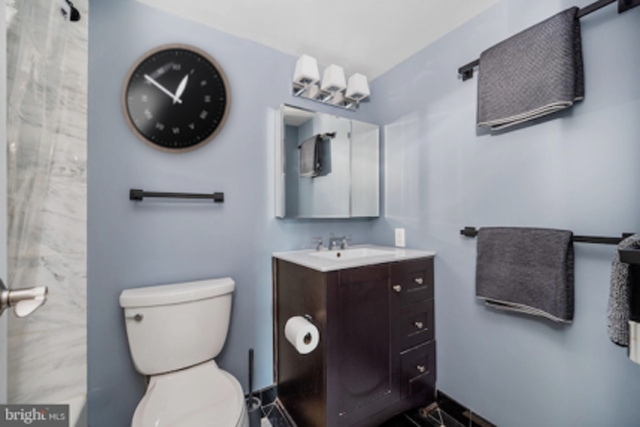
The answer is 12,51
